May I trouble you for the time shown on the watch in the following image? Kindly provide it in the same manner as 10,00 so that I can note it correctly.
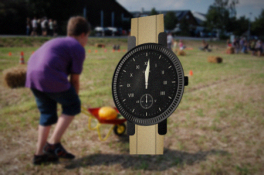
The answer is 12,01
